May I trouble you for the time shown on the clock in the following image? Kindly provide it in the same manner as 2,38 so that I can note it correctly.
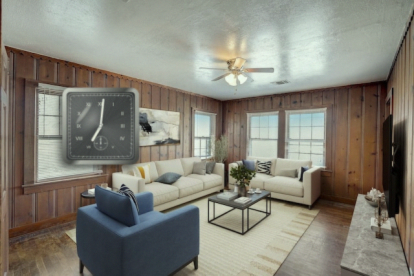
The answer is 7,01
